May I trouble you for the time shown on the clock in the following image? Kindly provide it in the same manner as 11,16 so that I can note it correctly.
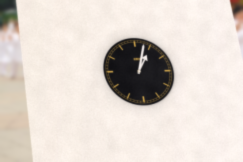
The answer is 1,03
